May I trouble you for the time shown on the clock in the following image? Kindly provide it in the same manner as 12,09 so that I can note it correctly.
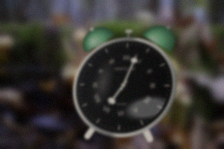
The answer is 7,03
